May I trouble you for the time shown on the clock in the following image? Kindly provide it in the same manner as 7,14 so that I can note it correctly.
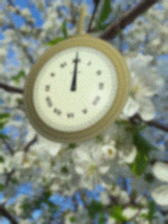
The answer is 12,00
